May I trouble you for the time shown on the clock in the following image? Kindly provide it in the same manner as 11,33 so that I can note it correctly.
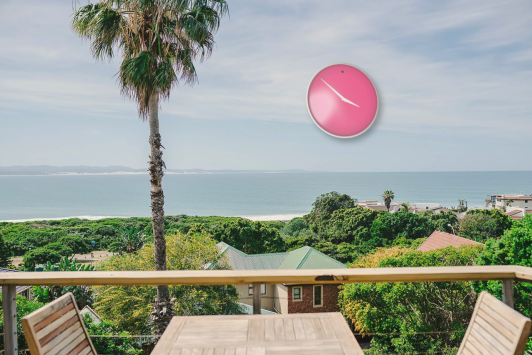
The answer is 3,52
